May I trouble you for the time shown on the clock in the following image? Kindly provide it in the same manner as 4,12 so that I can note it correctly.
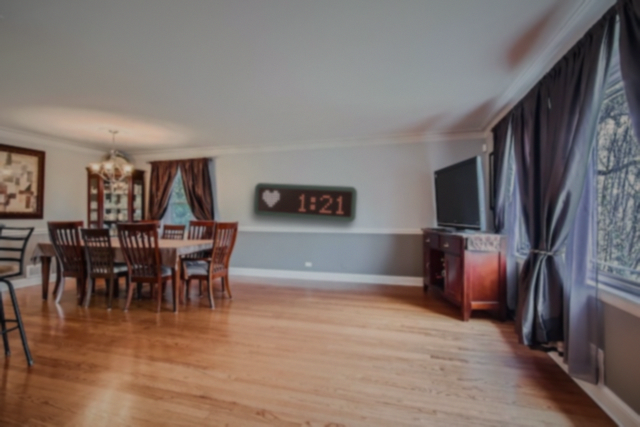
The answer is 1,21
